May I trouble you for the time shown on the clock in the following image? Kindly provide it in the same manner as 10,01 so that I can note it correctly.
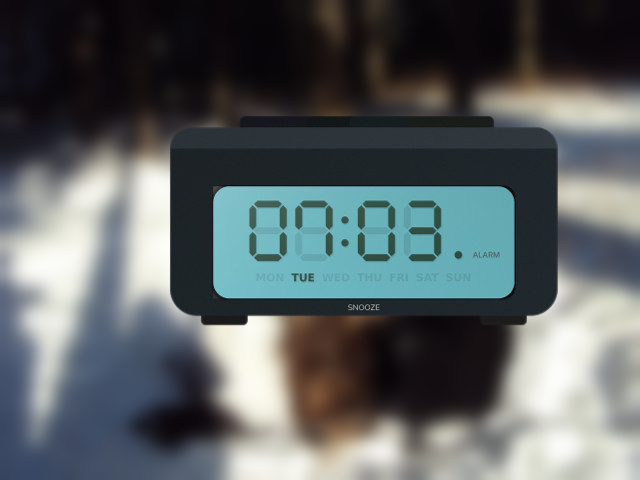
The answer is 7,03
